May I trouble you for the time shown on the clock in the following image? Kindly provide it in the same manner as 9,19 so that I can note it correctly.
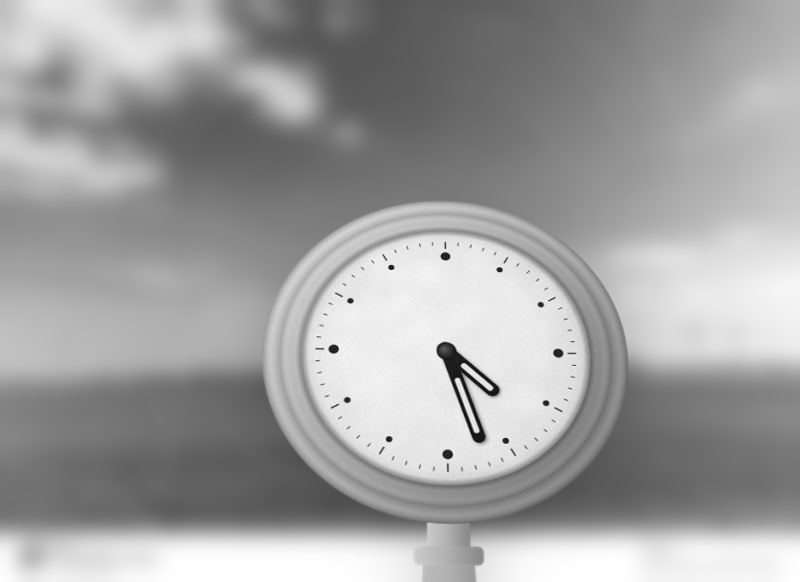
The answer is 4,27
